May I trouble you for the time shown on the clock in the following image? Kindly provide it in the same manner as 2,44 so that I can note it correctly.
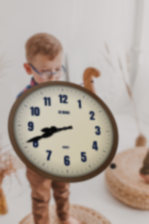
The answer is 8,41
